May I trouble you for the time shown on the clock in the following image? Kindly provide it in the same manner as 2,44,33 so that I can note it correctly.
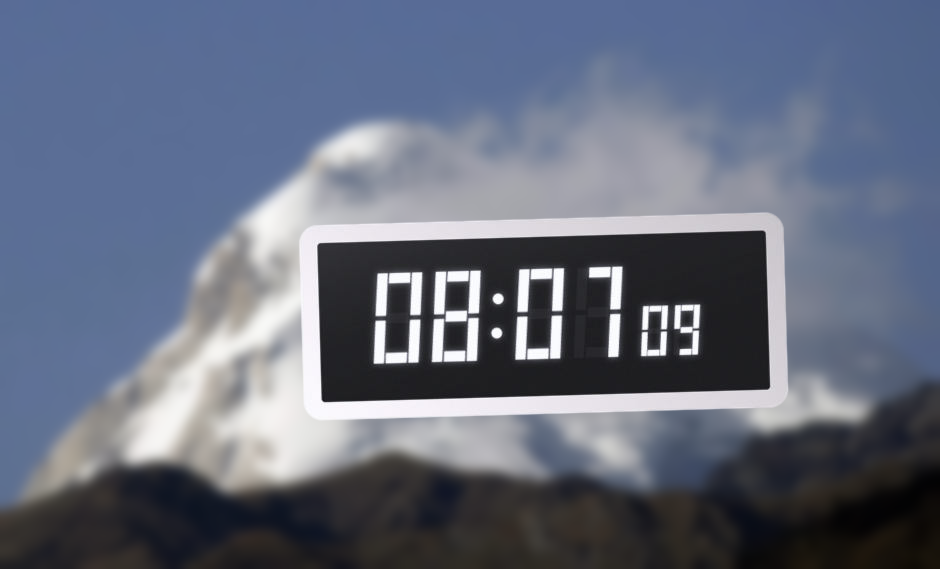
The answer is 8,07,09
